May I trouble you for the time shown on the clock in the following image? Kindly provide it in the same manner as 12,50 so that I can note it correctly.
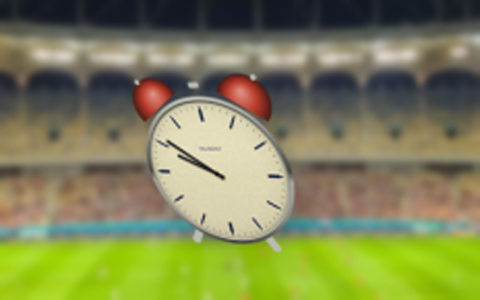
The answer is 9,51
